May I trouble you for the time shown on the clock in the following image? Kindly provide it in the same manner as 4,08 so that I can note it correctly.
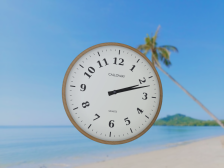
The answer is 2,12
